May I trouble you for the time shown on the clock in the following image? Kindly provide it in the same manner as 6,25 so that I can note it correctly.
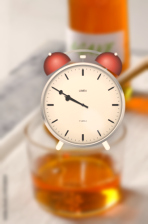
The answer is 9,50
